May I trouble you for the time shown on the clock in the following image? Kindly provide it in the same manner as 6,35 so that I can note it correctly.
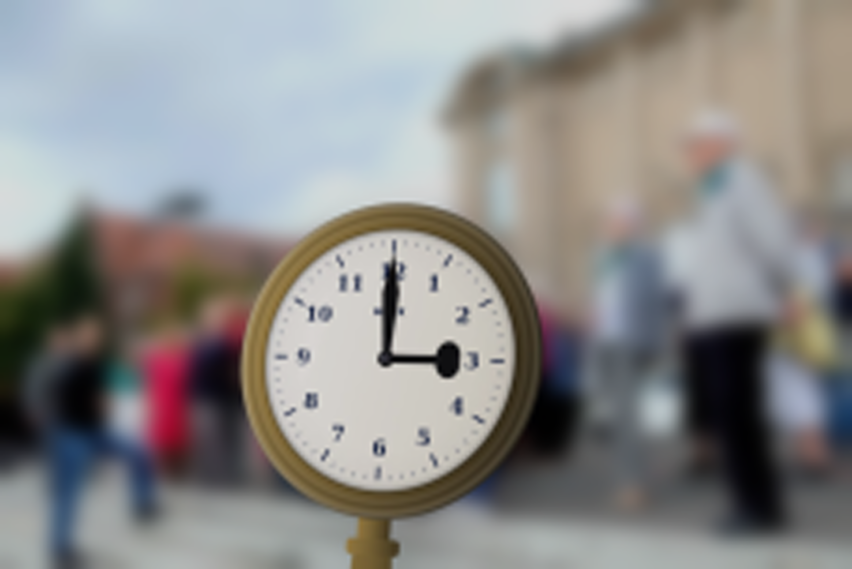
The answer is 3,00
